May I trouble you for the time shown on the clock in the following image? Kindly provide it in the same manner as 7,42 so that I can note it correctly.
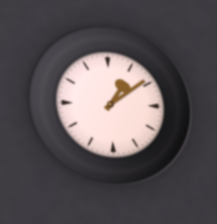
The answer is 1,09
